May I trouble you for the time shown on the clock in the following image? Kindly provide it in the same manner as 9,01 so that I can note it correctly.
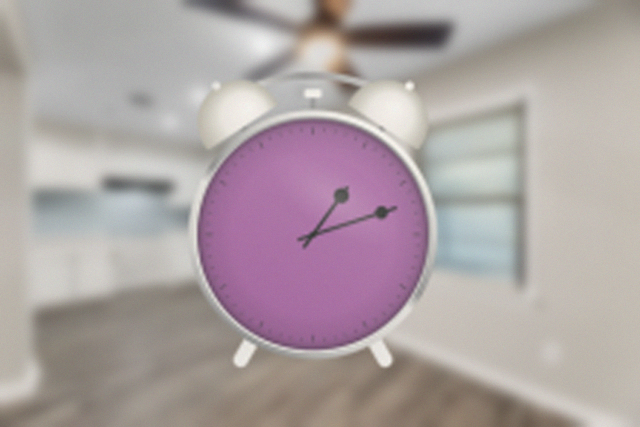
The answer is 1,12
